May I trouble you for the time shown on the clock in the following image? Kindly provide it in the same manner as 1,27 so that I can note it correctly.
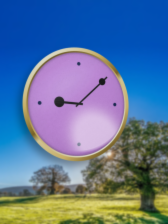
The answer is 9,08
